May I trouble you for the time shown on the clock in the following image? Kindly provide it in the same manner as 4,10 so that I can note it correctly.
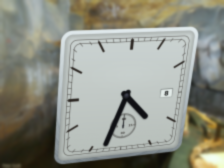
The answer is 4,33
